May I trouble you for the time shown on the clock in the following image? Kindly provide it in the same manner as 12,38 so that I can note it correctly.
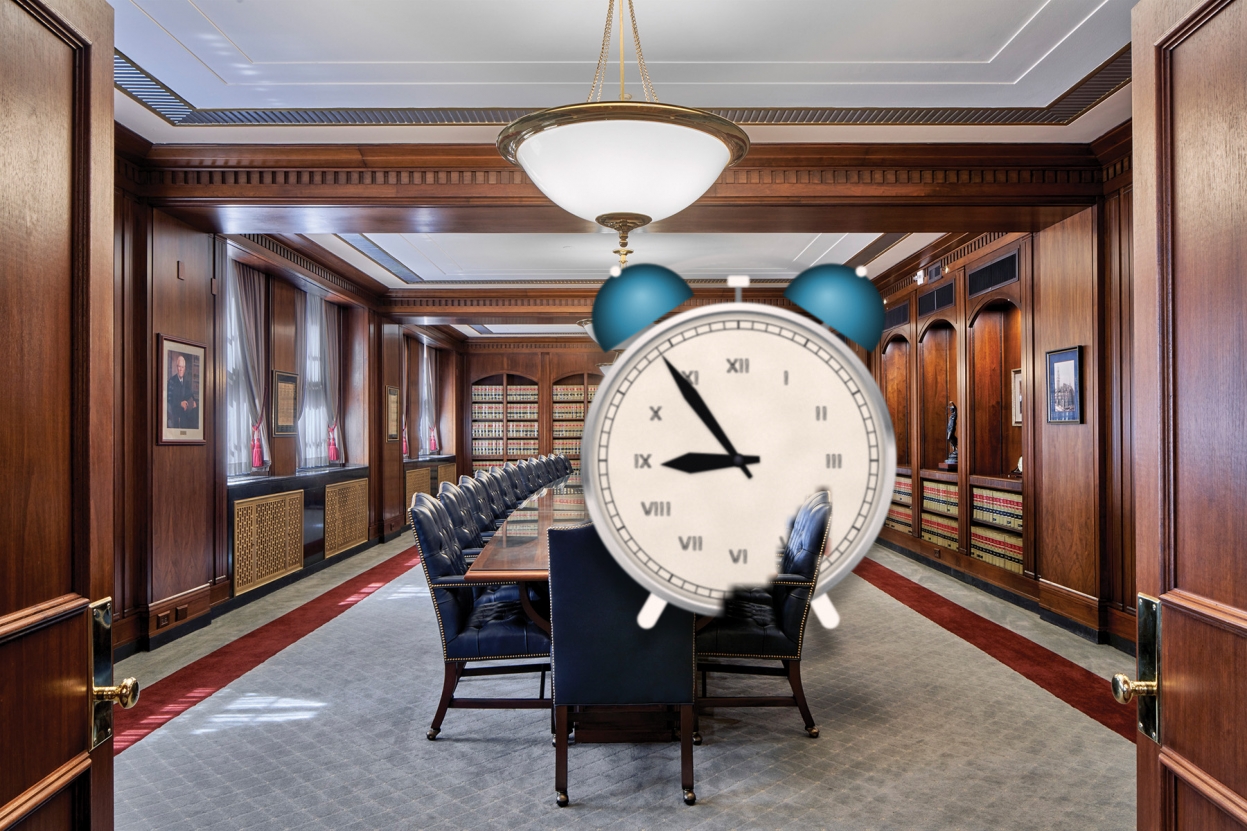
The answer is 8,54
